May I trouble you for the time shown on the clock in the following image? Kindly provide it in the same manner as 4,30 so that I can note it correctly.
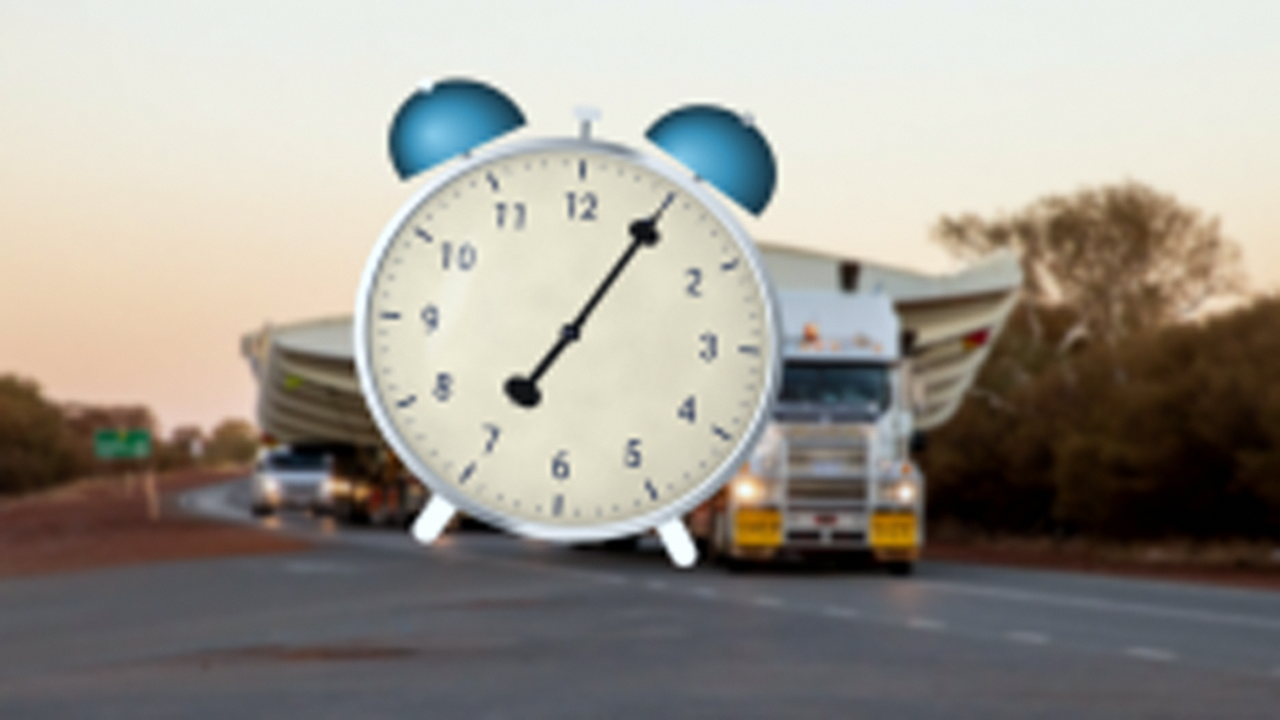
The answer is 7,05
